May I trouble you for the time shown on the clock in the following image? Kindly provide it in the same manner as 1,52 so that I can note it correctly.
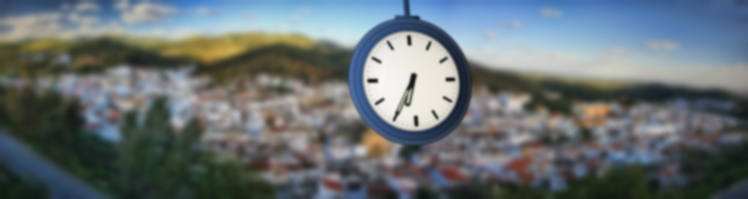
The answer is 6,35
